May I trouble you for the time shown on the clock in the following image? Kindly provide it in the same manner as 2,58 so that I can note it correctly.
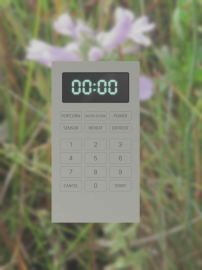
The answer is 0,00
